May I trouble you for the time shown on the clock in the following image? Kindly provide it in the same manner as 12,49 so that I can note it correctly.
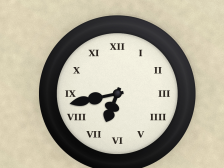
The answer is 6,43
